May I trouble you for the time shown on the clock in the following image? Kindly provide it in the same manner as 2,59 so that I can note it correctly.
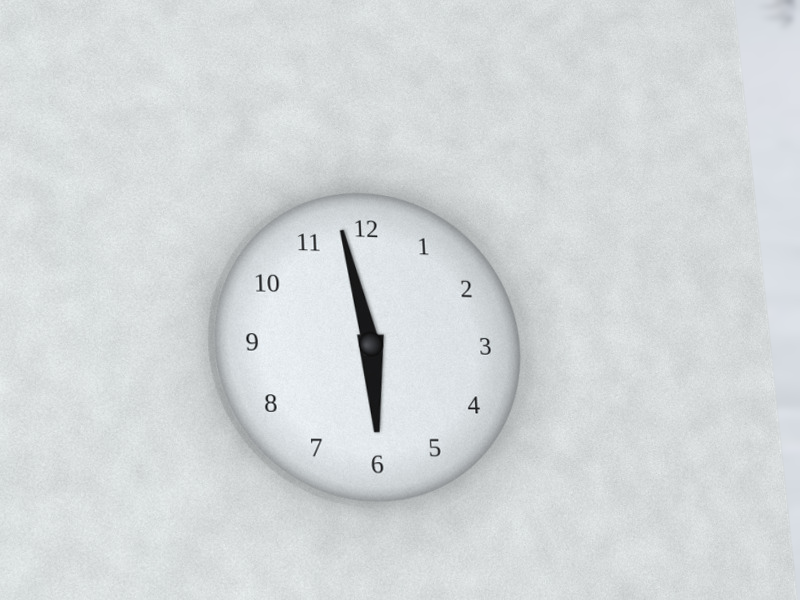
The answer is 5,58
